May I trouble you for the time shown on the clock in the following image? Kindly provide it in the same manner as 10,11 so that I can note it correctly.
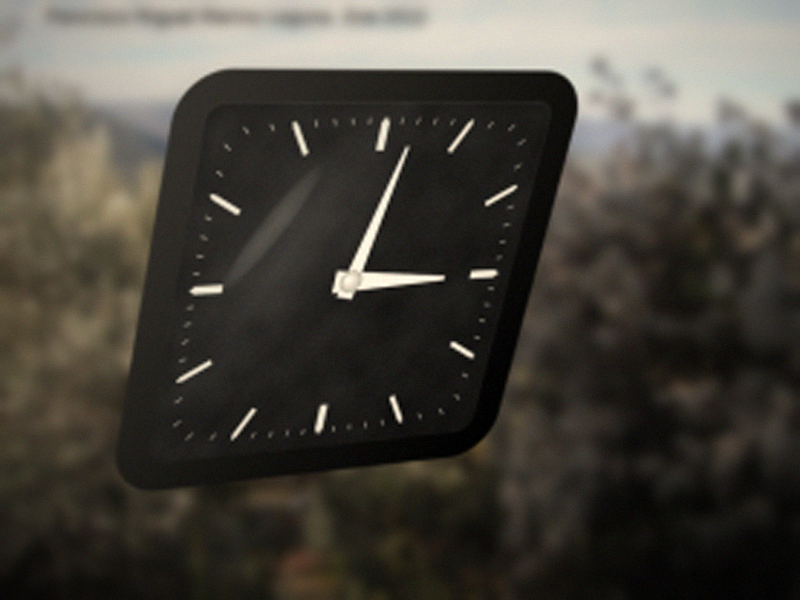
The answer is 3,02
